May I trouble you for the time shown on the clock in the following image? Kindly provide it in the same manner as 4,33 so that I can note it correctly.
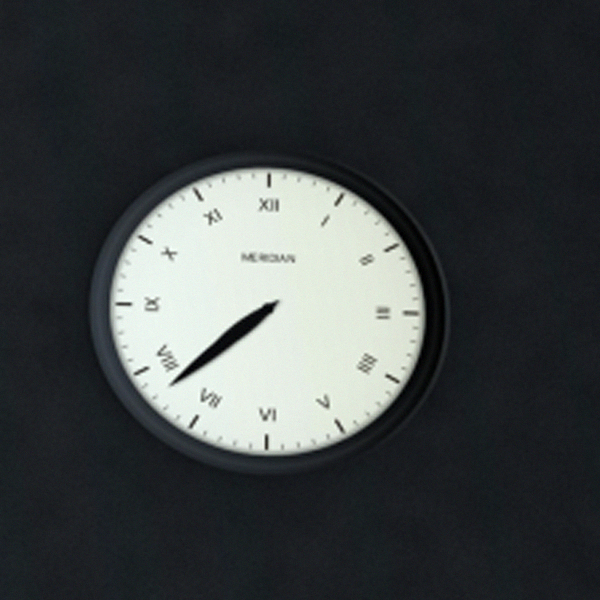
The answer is 7,38
